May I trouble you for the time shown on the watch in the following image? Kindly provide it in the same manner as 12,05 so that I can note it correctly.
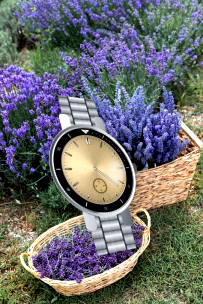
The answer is 4,22
